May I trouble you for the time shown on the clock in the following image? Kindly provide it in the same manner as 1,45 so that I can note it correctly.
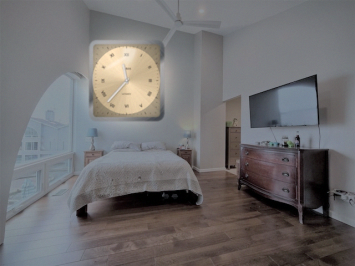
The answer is 11,37
